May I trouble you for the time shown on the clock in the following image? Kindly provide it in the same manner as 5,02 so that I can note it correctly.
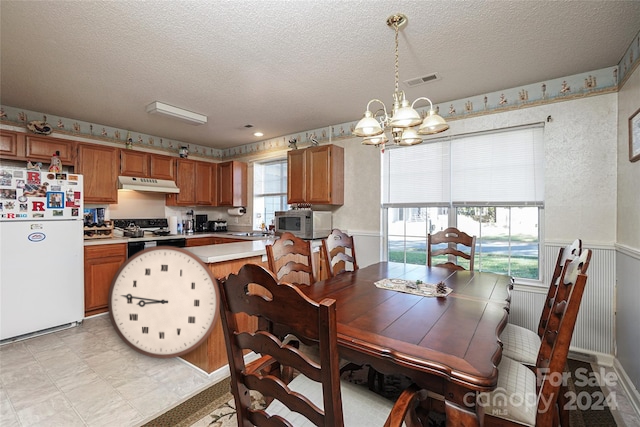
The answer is 8,46
